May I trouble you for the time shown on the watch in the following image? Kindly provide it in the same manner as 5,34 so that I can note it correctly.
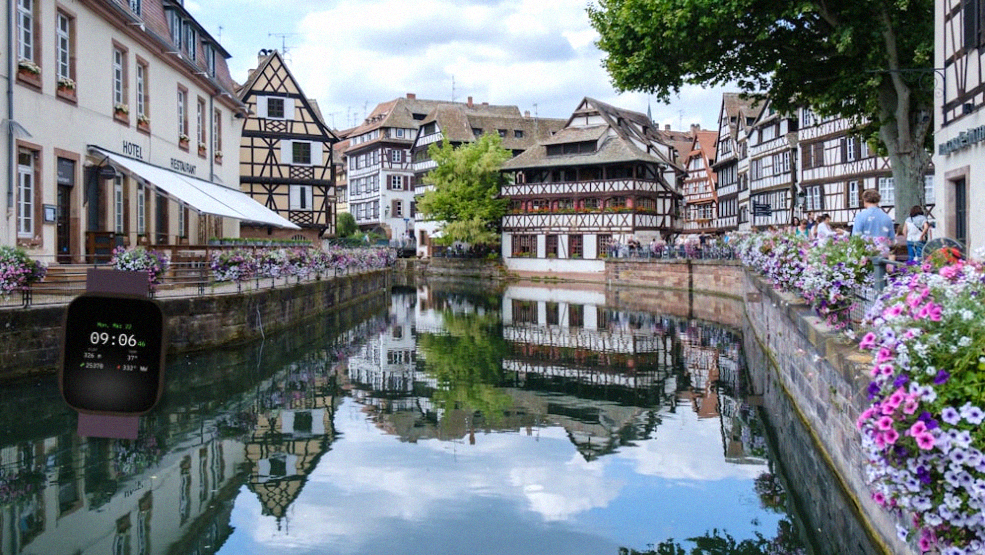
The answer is 9,06
